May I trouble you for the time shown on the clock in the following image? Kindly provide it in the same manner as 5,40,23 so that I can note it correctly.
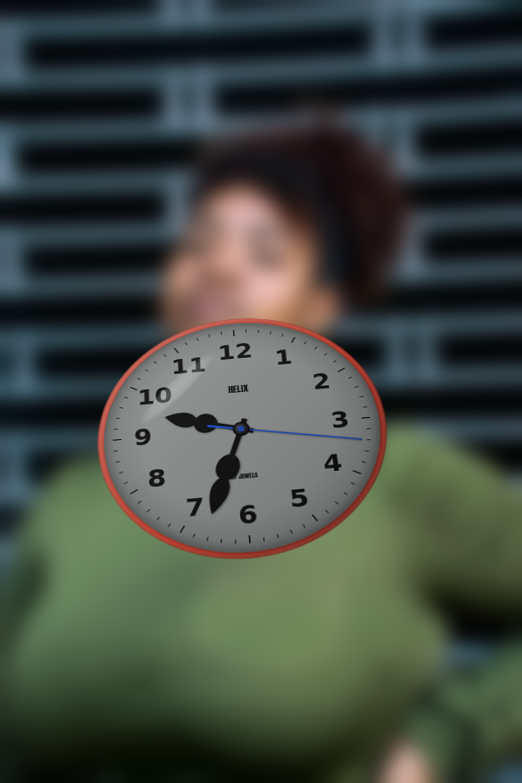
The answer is 9,33,17
